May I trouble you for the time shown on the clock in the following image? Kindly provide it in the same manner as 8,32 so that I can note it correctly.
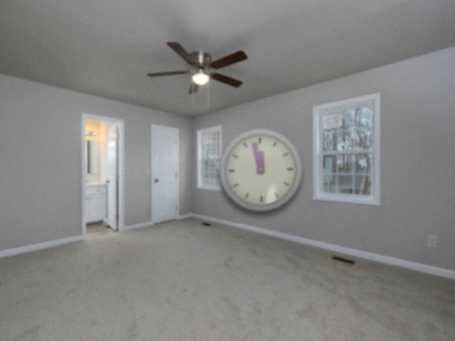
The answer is 11,58
